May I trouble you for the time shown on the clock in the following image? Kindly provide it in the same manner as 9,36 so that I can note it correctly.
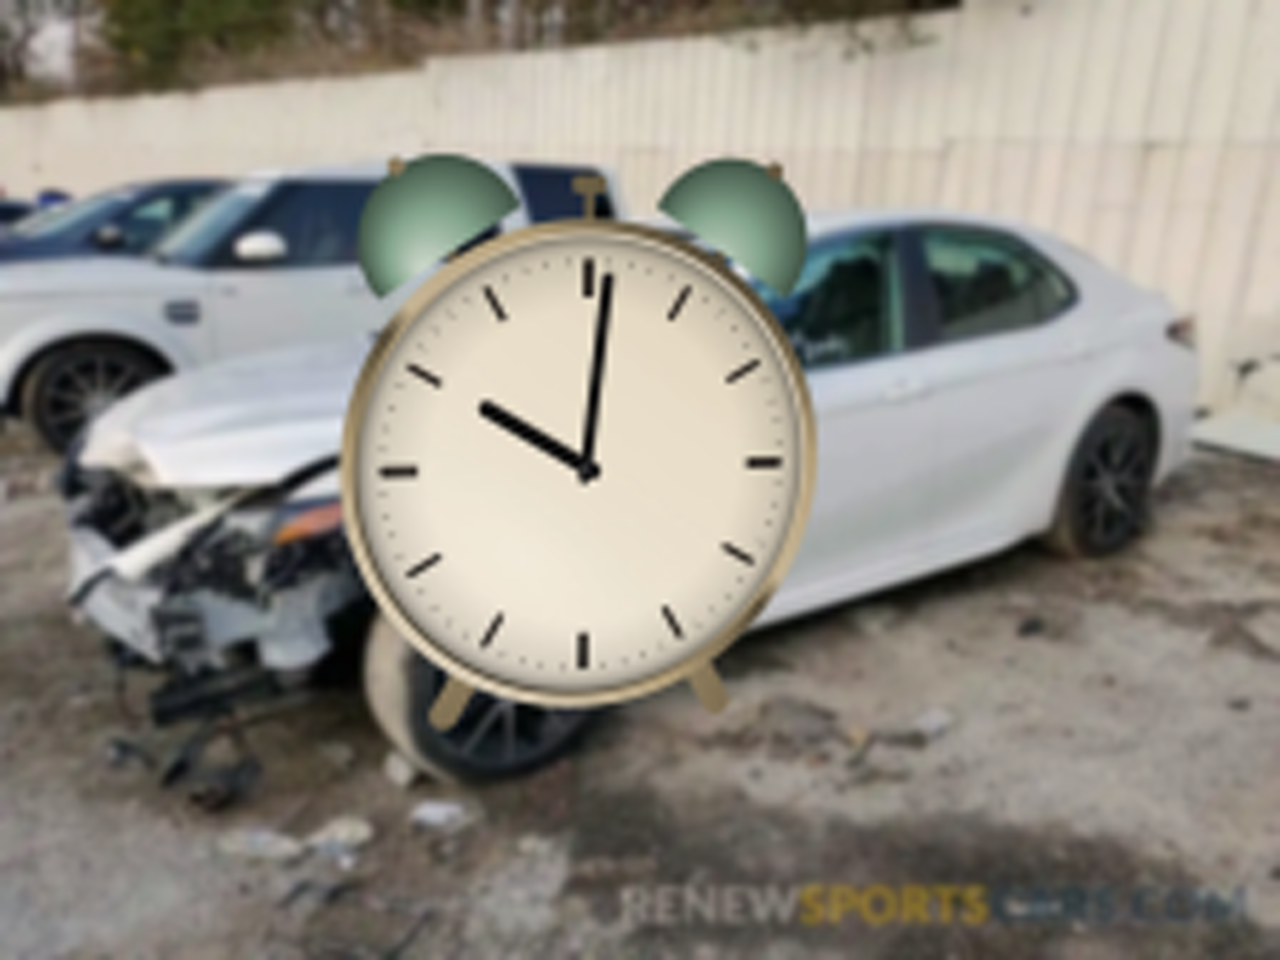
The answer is 10,01
